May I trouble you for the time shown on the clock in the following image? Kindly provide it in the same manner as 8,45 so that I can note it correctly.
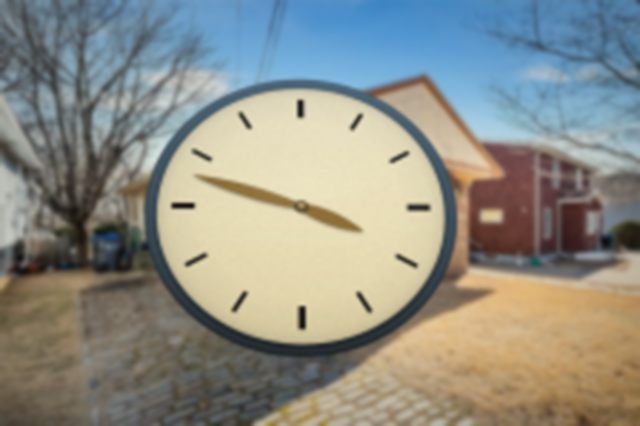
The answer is 3,48
